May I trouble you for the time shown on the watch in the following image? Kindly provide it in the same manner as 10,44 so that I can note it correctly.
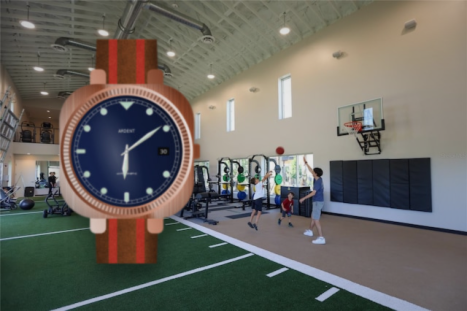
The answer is 6,09
